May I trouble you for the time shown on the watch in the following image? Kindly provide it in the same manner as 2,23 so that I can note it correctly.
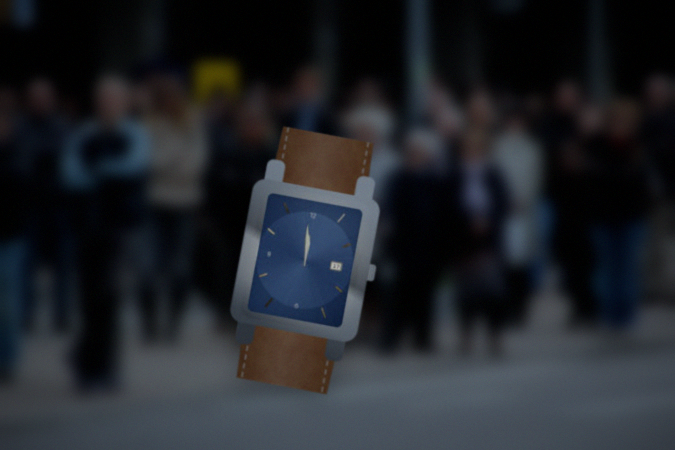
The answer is 11,59
